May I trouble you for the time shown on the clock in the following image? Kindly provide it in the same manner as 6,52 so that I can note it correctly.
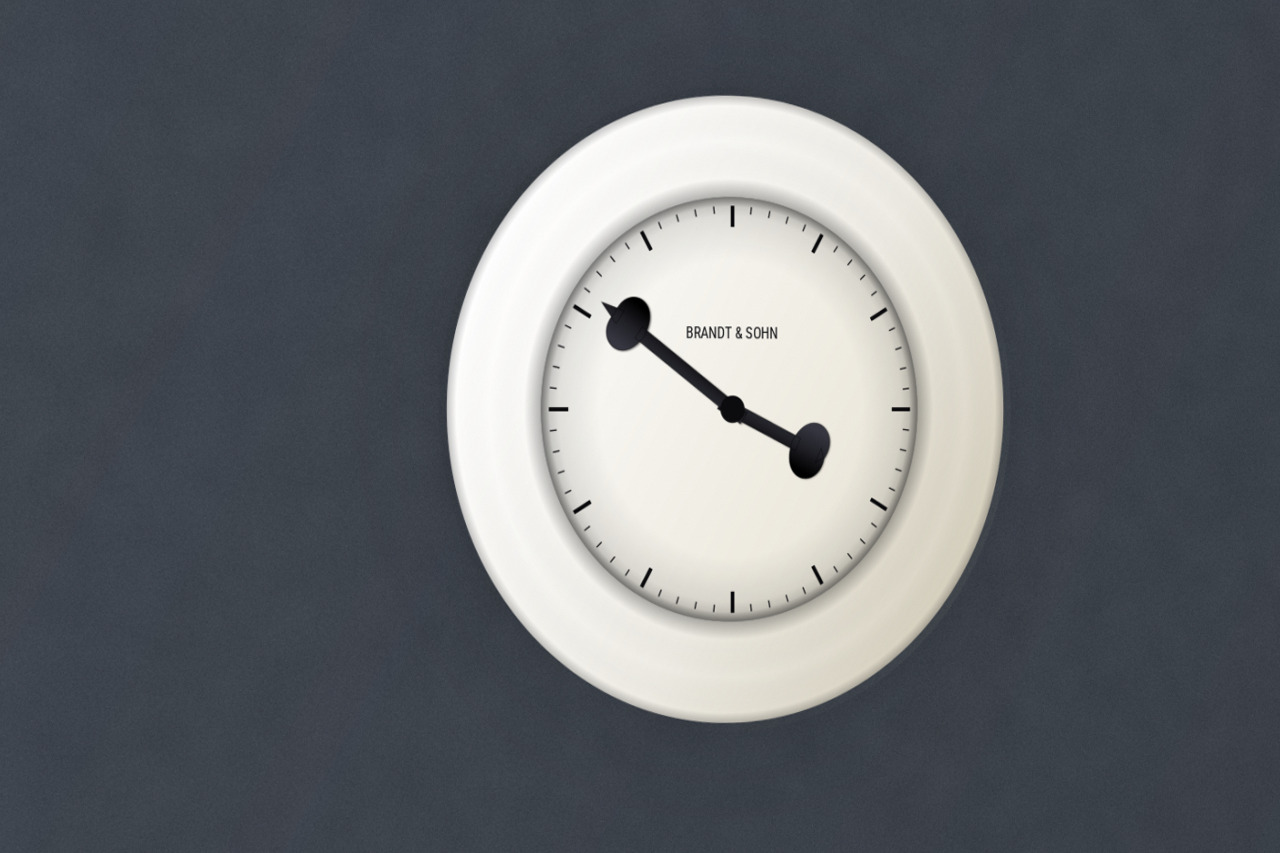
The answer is 3,51
